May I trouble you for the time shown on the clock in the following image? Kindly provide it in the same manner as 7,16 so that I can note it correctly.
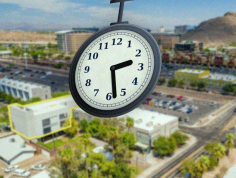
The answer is 2,28
